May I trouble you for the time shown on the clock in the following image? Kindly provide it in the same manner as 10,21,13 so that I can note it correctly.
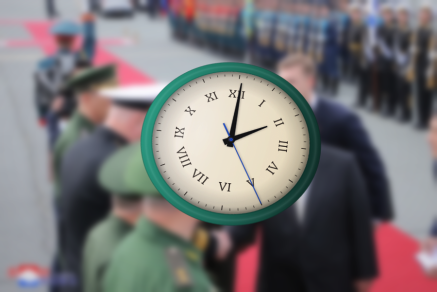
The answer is 2,00,25
